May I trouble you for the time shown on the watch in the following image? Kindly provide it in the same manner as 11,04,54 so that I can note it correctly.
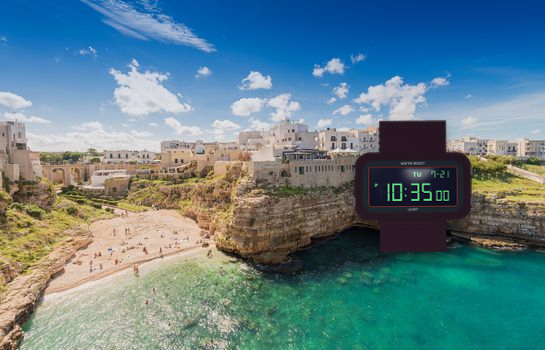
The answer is 10,35,00
